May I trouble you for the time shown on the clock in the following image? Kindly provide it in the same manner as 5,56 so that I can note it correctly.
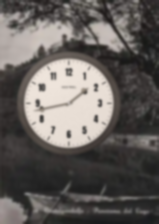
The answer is 1,43
